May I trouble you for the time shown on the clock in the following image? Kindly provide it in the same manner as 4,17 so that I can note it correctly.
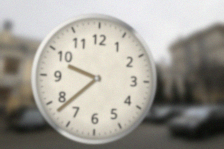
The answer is 9,38
